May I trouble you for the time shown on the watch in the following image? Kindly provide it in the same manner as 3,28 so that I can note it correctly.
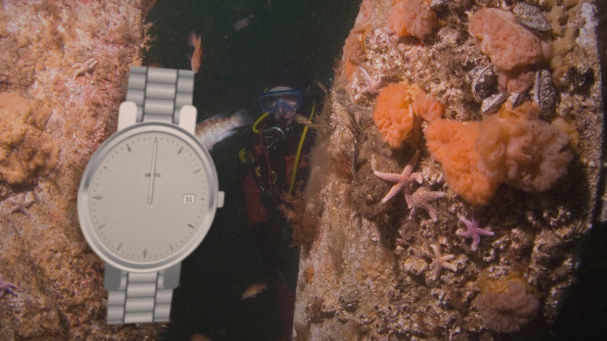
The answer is 12,00
